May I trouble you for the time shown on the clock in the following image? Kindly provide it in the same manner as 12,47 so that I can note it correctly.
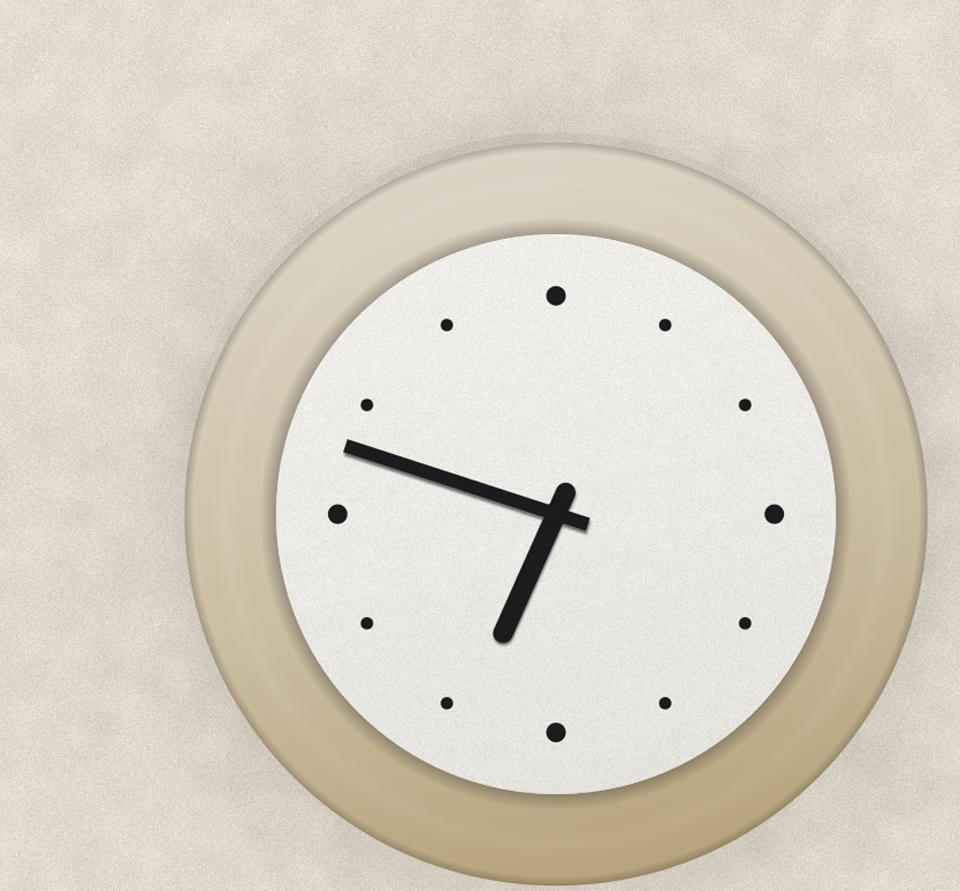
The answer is 6,48
